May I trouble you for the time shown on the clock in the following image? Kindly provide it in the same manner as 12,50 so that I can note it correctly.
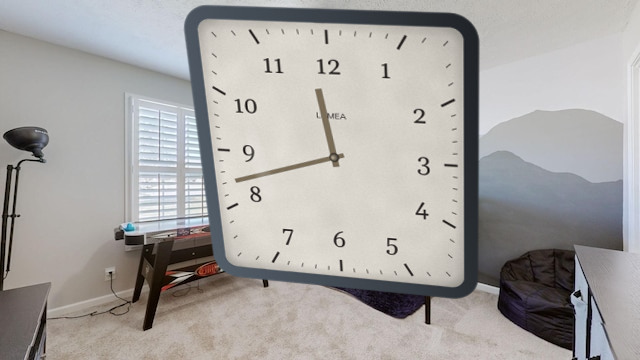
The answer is 11,42
